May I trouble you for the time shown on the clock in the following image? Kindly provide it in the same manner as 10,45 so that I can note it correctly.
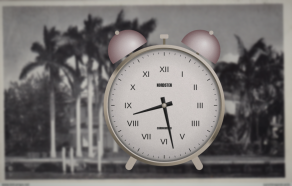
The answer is 8,28
